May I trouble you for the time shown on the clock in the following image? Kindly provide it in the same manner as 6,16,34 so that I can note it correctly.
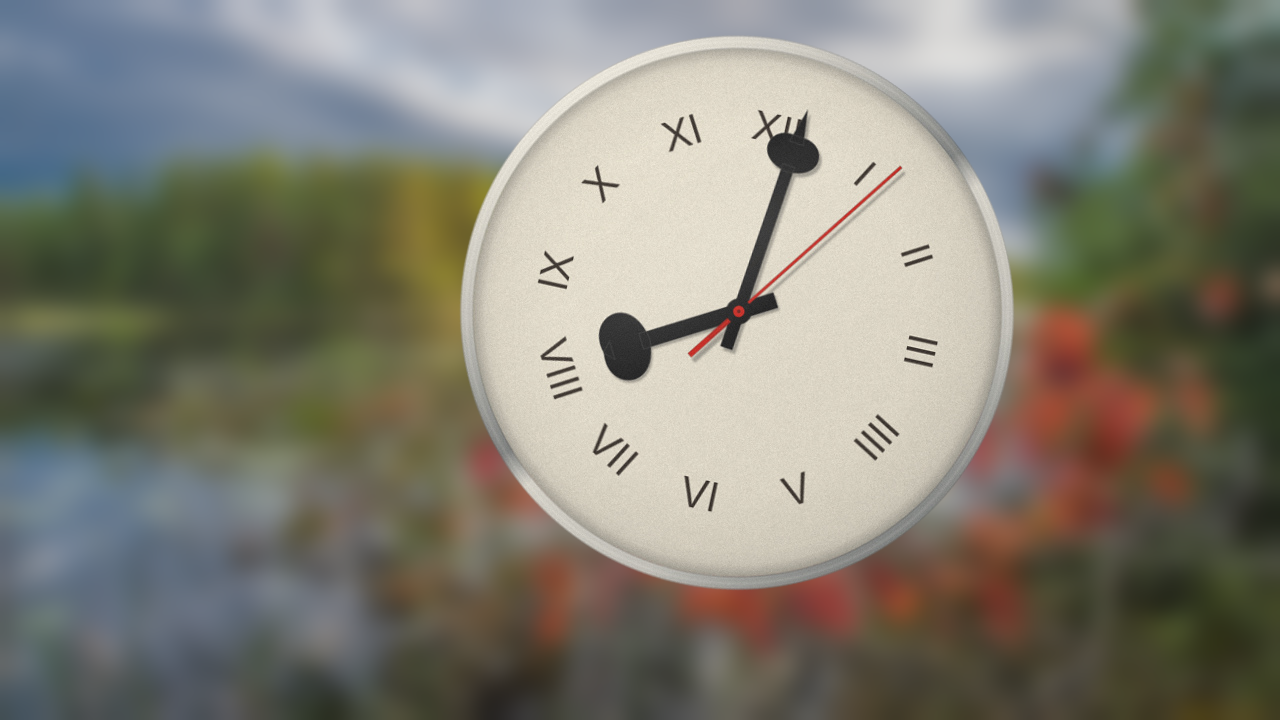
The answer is 8,01,06
